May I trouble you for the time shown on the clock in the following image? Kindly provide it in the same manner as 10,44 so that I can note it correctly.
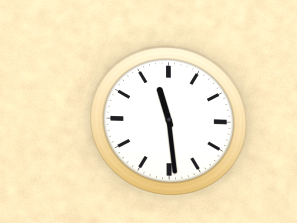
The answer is 11,29
